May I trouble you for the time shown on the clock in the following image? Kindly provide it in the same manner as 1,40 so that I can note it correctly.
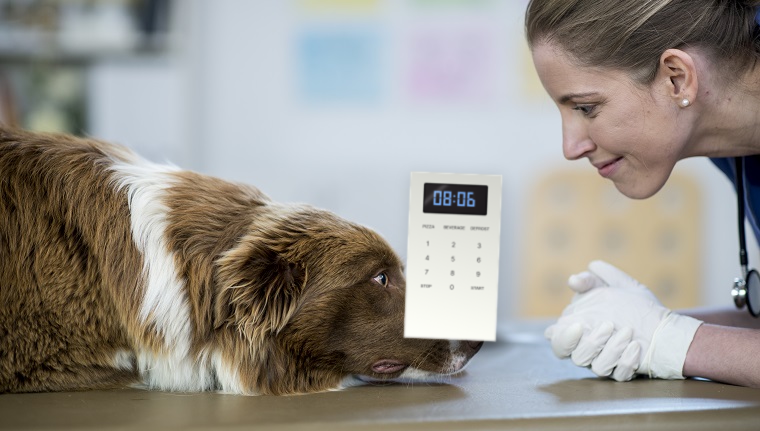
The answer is 8,06
